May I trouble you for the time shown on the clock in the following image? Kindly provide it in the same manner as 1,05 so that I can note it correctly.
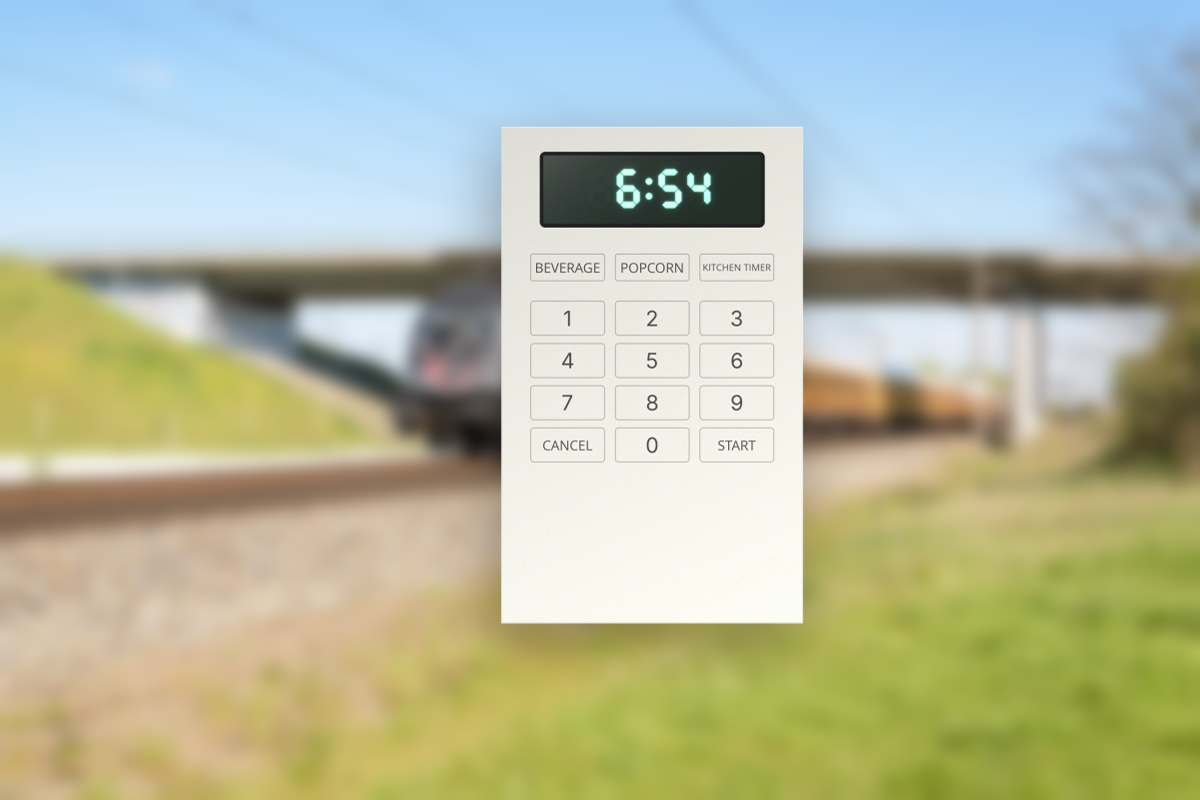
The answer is 6,54
